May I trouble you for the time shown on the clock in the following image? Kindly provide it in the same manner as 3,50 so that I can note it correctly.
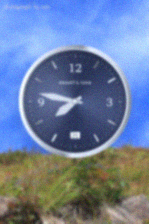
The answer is 7,47
